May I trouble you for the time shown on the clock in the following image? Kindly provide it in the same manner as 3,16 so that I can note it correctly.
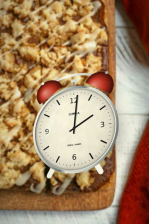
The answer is 2,01
